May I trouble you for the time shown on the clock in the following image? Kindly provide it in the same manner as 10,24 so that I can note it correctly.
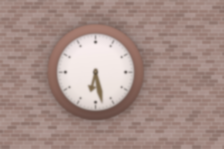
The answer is 6,28
